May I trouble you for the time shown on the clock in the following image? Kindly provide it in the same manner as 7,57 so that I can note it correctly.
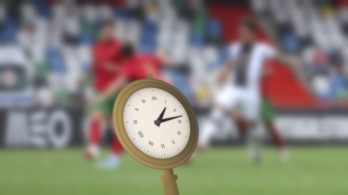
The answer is 1,13
